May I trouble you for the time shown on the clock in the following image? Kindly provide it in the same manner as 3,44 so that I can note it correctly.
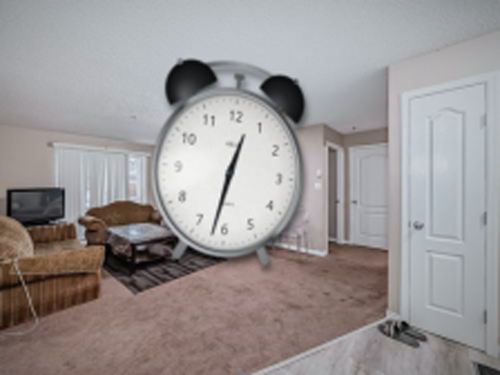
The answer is 12,32
